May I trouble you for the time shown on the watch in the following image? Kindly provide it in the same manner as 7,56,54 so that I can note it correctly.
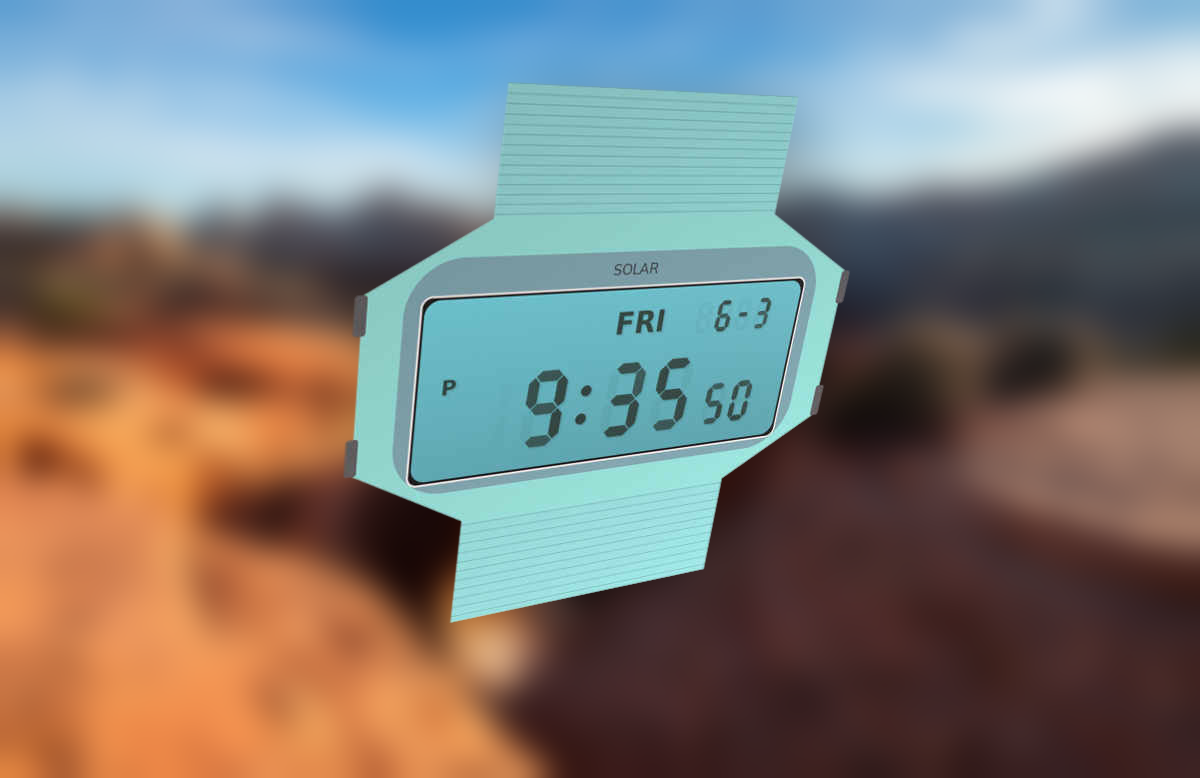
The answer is 9,35,50
